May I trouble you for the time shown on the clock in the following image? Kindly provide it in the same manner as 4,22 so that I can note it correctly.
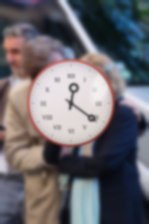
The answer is 12,21
